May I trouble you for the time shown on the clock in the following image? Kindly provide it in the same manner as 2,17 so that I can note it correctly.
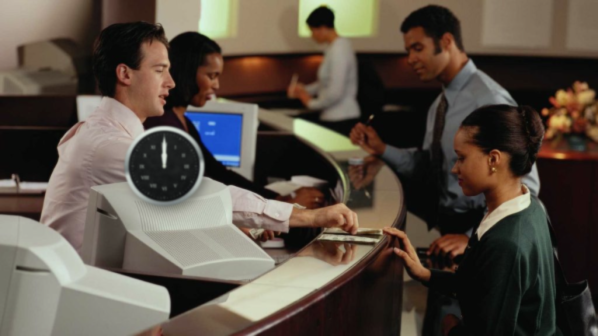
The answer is 12,00
